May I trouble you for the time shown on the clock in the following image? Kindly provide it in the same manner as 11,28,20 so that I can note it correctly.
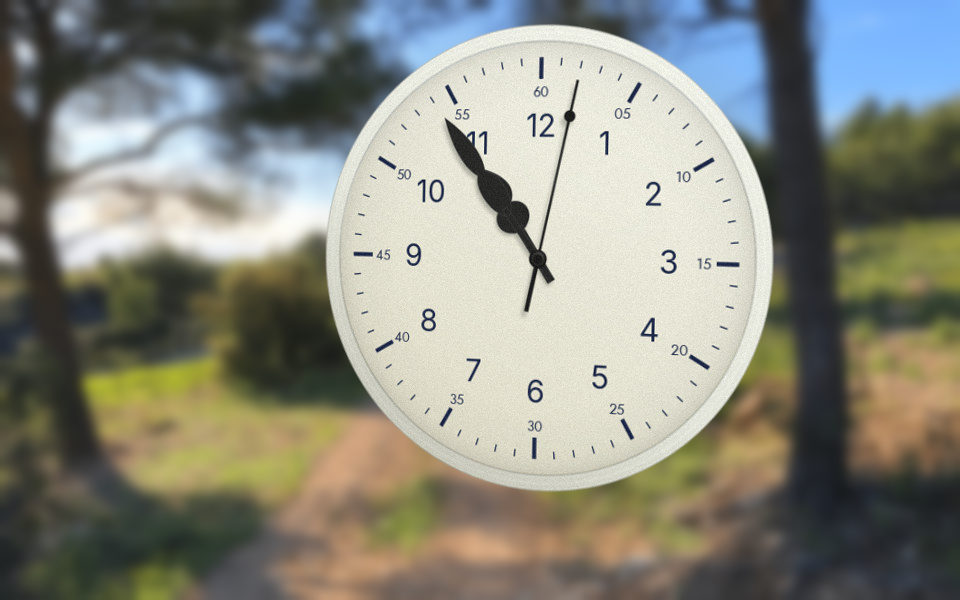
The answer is 10,54,02
